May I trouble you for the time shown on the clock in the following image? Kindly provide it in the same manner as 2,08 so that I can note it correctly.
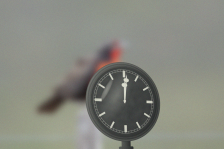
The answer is 12,01
